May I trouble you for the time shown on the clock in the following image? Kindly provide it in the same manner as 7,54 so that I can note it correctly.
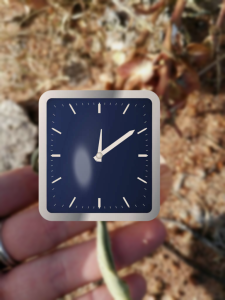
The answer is 12,09
